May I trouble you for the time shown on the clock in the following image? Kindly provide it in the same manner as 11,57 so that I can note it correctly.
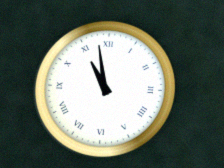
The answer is 10,58
